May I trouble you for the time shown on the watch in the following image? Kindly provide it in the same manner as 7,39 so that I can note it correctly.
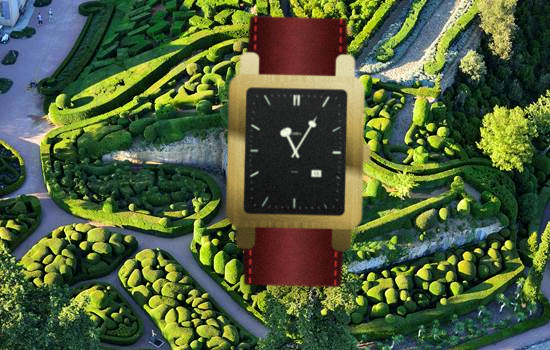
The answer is 11,05
